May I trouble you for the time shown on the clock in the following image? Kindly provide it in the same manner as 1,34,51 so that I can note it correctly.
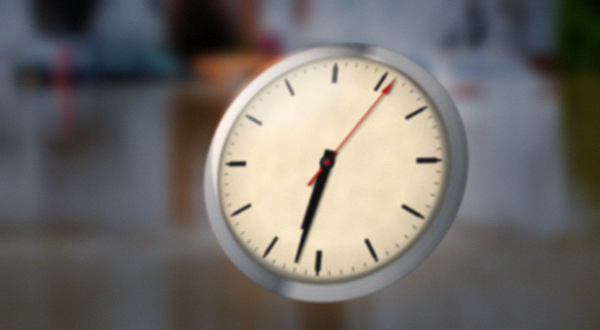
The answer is 6,32,06
